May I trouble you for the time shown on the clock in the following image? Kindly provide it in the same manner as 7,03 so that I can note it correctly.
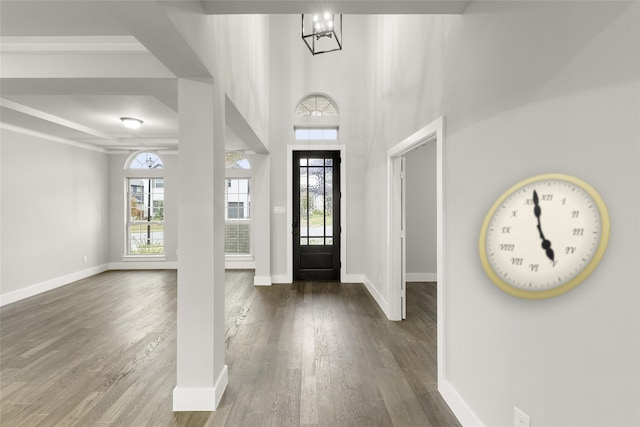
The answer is 4,57
